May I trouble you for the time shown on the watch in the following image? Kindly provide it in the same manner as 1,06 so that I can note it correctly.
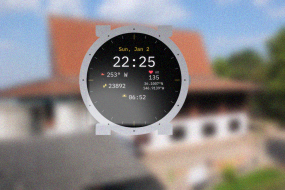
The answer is 22,25
